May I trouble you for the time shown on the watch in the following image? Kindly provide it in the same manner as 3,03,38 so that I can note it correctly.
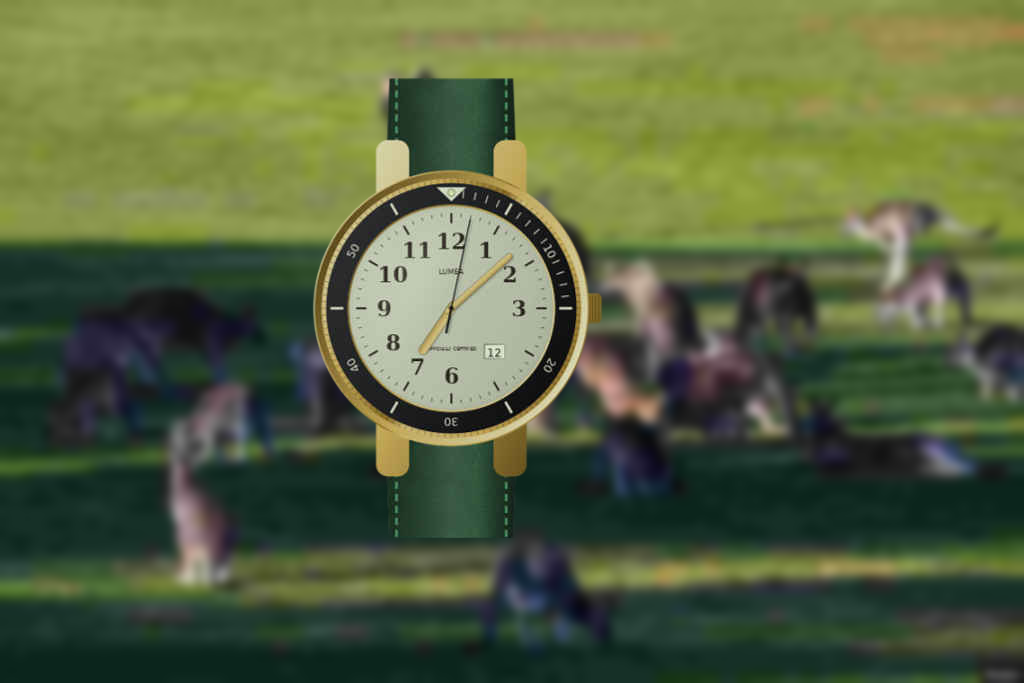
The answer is 7,08,02
